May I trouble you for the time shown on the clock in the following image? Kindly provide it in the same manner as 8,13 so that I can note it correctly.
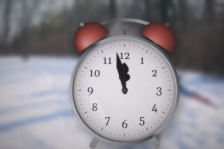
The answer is 11,58
